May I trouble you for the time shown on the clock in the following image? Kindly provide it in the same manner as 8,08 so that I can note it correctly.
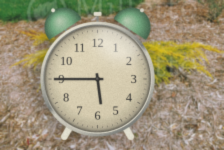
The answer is 5,45
